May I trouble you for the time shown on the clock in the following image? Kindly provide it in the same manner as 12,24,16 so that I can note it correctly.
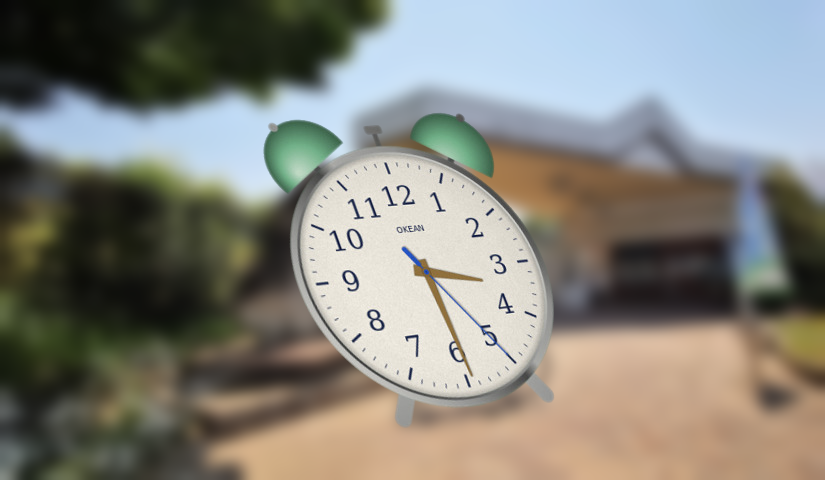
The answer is 3,29,25
